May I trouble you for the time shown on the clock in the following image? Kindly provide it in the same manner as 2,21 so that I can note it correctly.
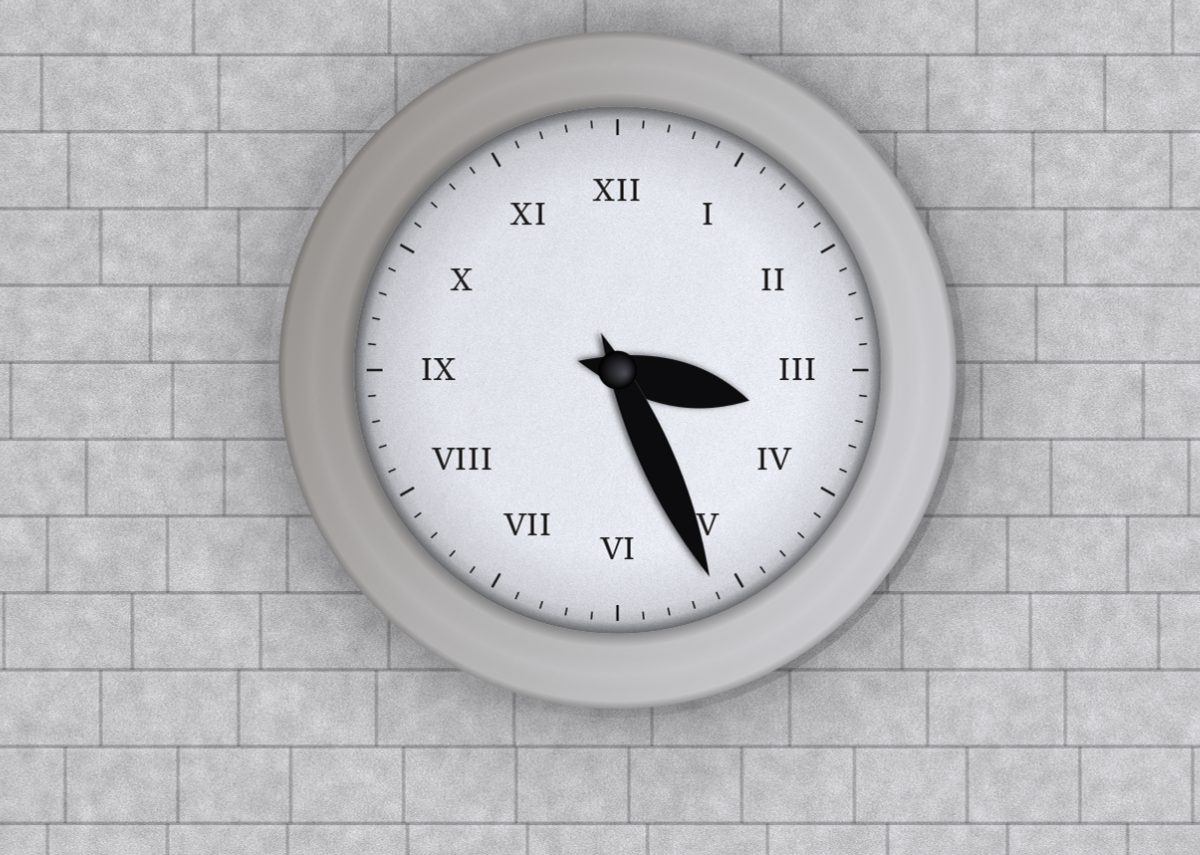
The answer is 3,26
